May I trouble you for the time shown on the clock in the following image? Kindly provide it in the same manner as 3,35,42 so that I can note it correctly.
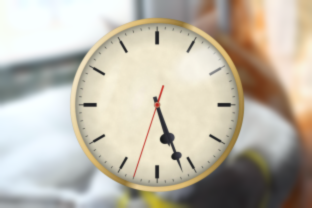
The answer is 5,26,33
